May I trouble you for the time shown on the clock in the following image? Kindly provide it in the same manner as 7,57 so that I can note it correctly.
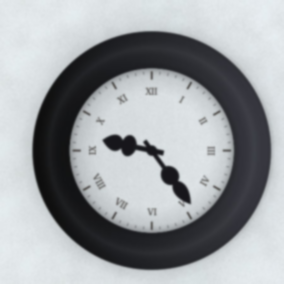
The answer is 9,24
